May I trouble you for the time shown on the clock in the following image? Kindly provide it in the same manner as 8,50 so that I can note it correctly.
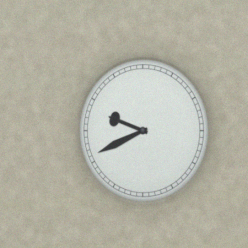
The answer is 9,41
